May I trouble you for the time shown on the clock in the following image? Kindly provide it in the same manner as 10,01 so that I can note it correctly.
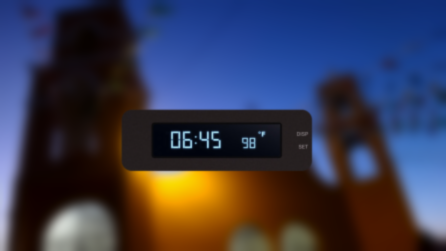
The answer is 6,45
